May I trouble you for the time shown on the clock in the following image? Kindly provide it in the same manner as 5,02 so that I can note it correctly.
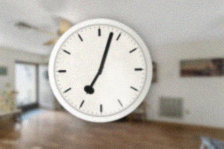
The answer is 7,03
